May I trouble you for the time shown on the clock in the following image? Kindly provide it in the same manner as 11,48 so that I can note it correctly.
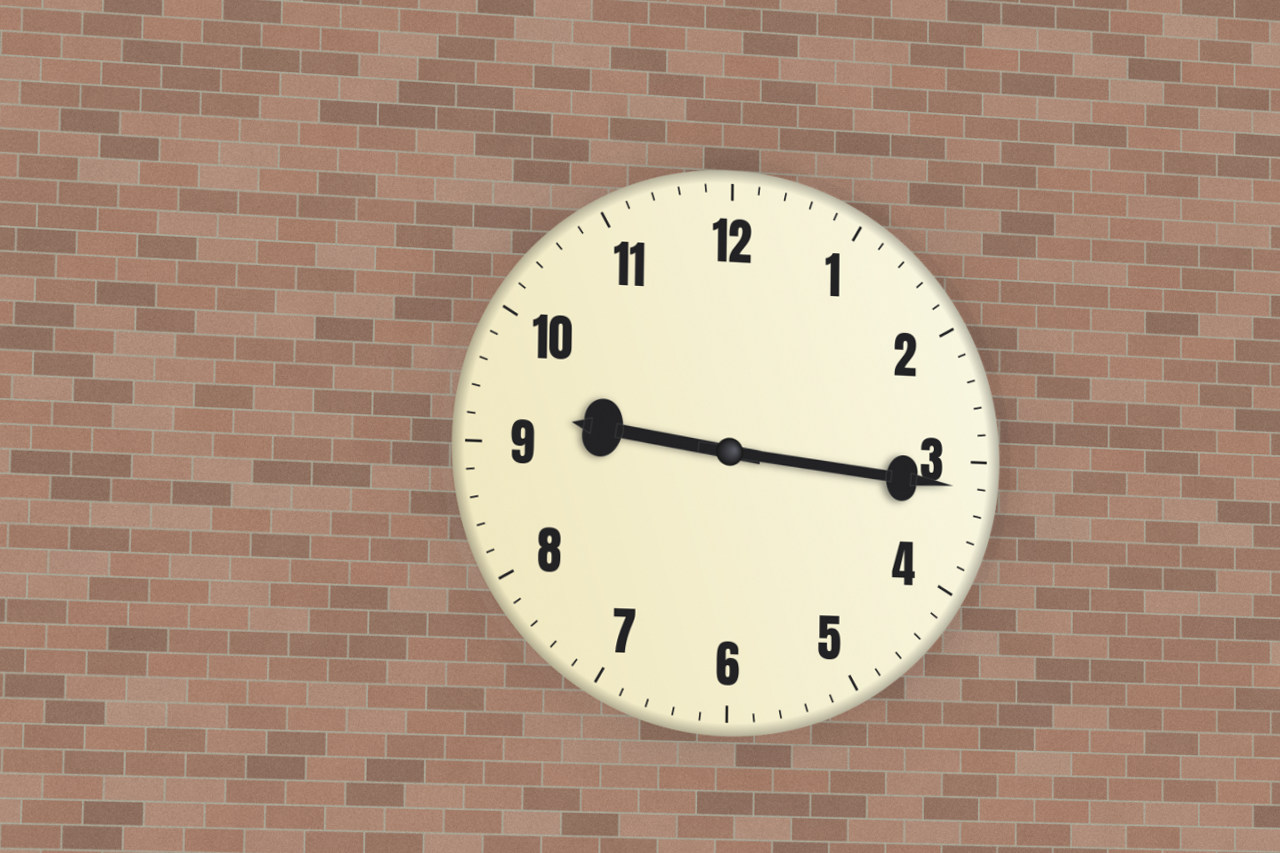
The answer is 9,16
